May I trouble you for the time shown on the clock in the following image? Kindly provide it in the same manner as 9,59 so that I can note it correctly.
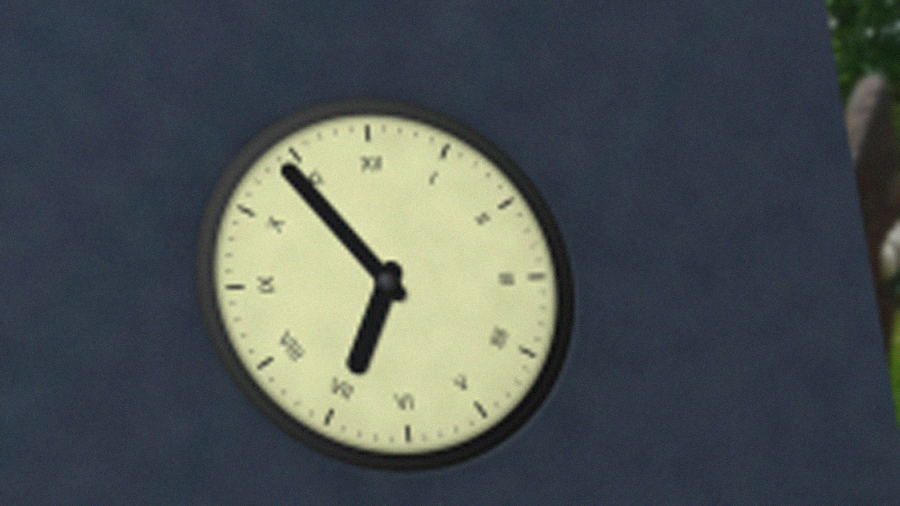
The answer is 6,54
